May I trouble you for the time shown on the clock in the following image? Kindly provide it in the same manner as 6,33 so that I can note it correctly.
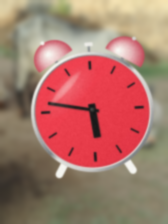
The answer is 5,47
